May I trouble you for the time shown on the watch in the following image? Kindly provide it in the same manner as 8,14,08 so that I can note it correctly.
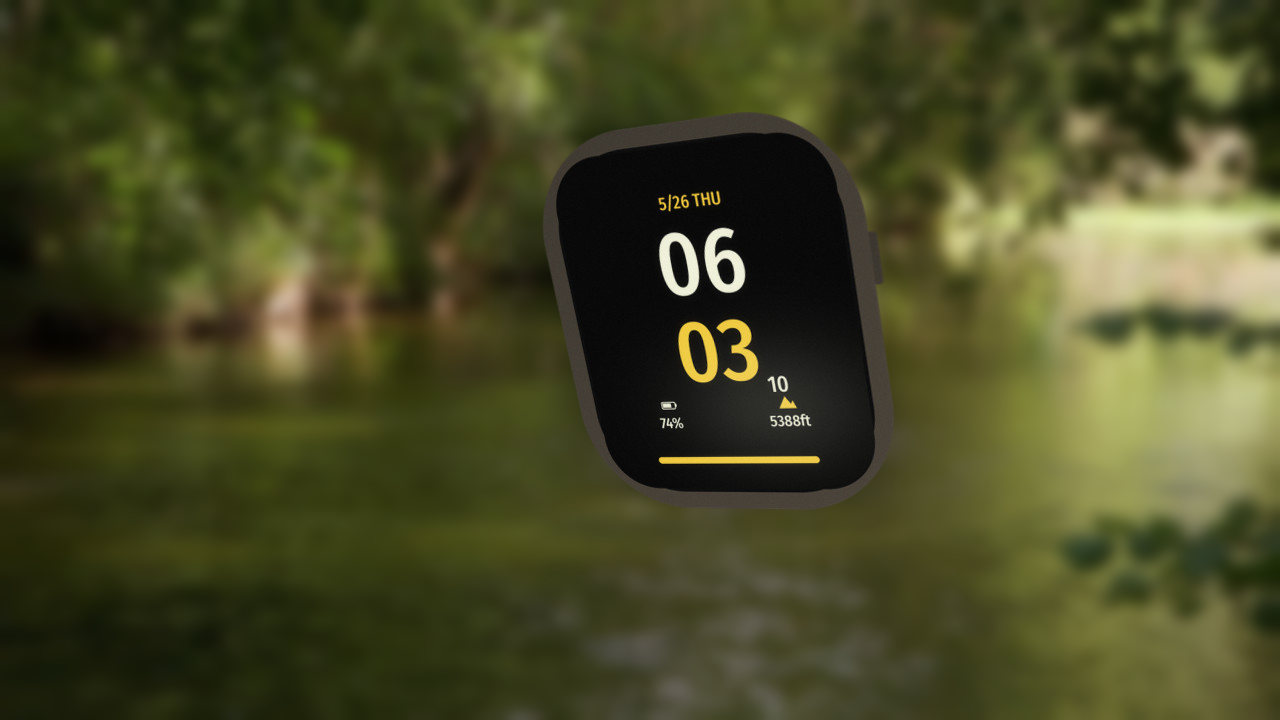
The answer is 6,03,10
